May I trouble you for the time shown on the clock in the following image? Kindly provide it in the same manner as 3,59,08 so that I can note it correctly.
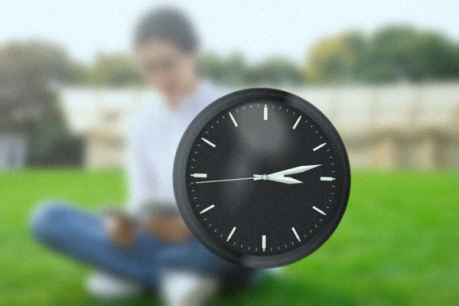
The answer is 3,12,44
